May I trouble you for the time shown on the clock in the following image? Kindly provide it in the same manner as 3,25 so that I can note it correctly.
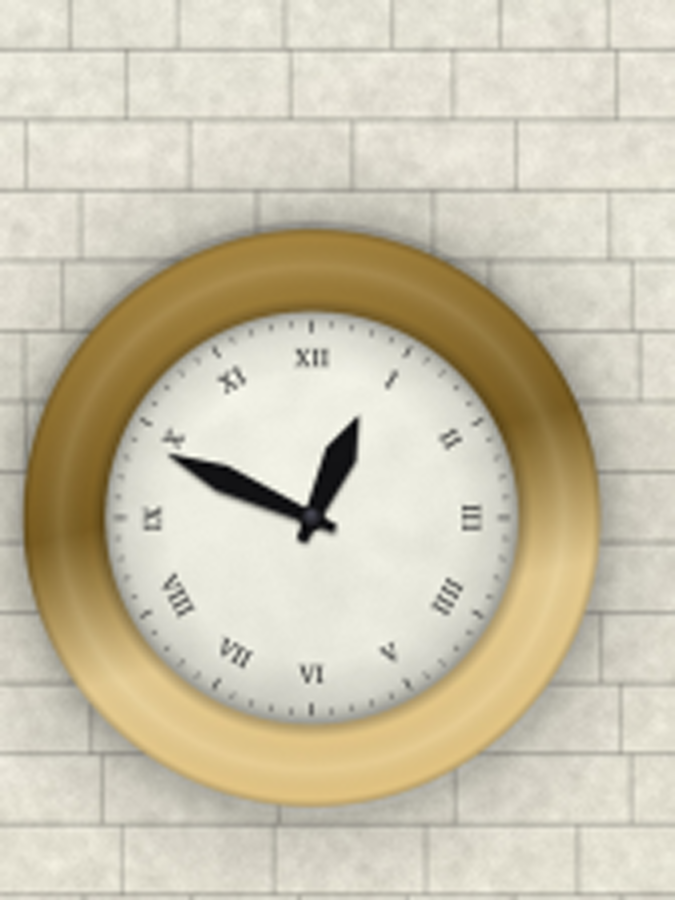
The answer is 12,49
